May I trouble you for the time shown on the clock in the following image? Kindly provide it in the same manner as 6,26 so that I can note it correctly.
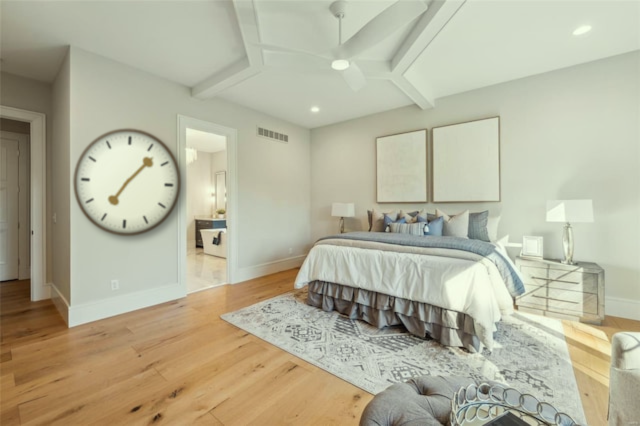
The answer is 7,07
